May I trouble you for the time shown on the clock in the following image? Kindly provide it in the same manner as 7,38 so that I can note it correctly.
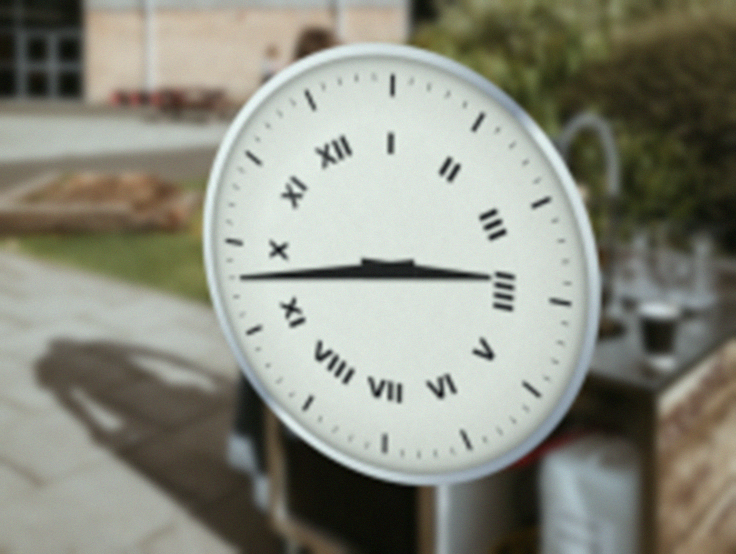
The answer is 3,48
